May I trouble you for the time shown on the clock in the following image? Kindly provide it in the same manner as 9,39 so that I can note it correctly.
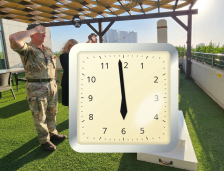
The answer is 5,59
